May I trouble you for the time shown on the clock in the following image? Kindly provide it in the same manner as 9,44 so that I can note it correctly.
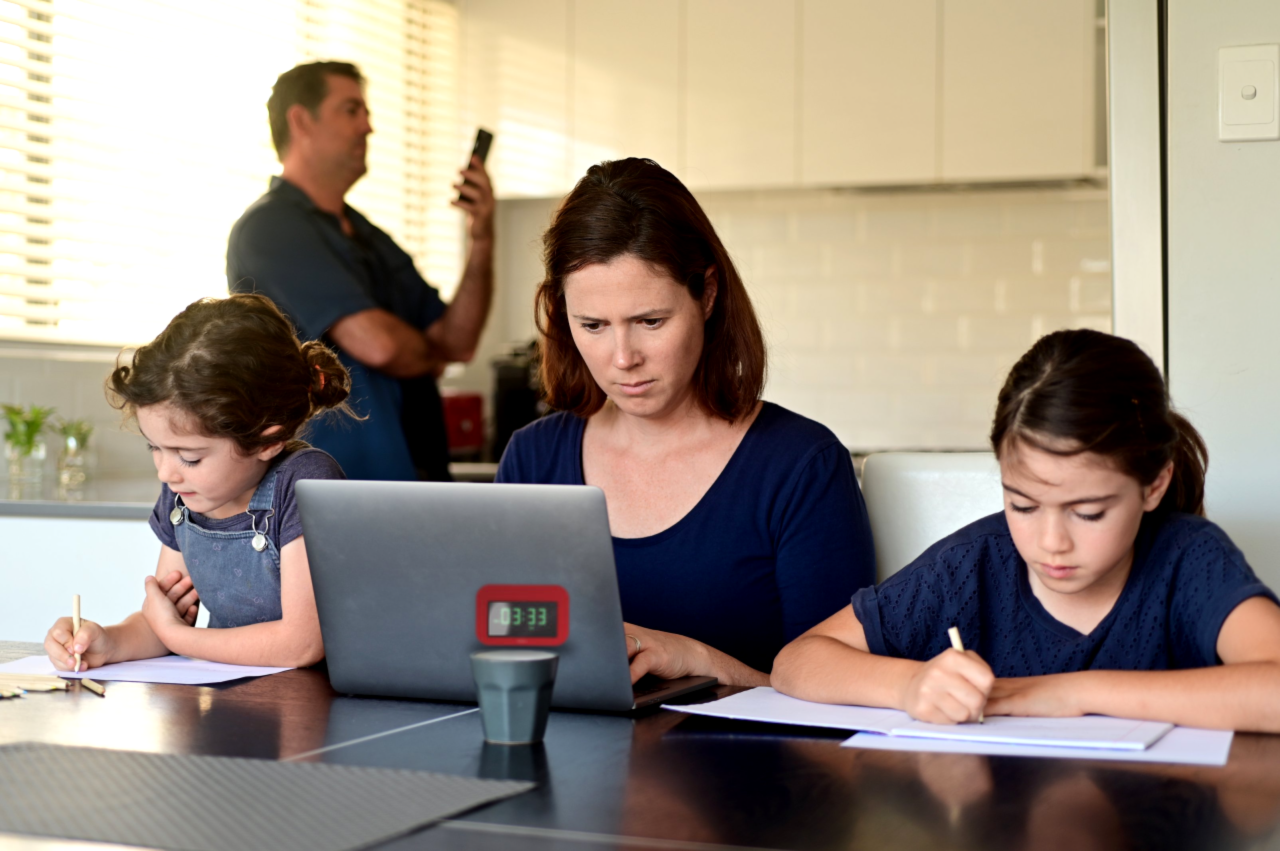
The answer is 3,33
